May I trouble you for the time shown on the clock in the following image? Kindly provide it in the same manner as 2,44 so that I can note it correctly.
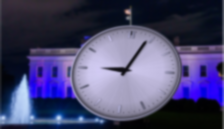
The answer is 9,04
